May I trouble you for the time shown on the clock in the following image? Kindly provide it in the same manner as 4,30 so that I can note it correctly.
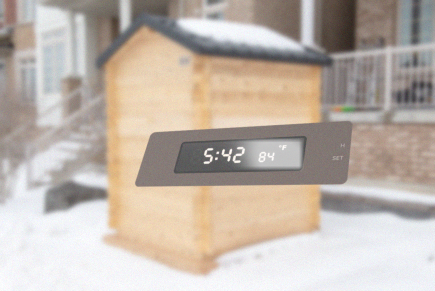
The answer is 5,42
